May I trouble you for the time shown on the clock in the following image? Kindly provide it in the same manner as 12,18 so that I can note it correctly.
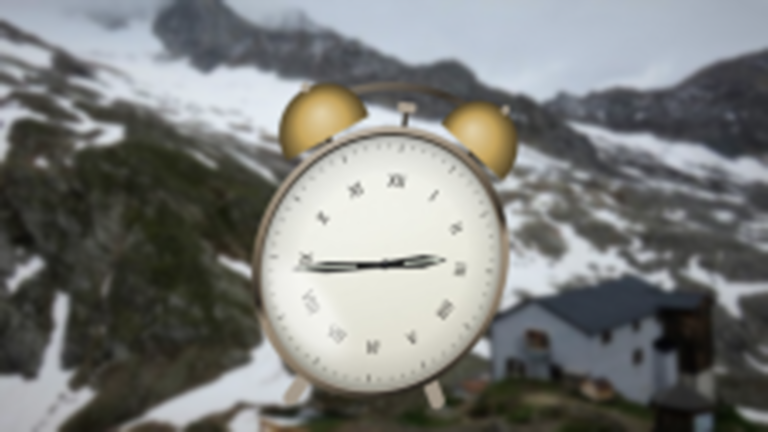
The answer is 2,44
